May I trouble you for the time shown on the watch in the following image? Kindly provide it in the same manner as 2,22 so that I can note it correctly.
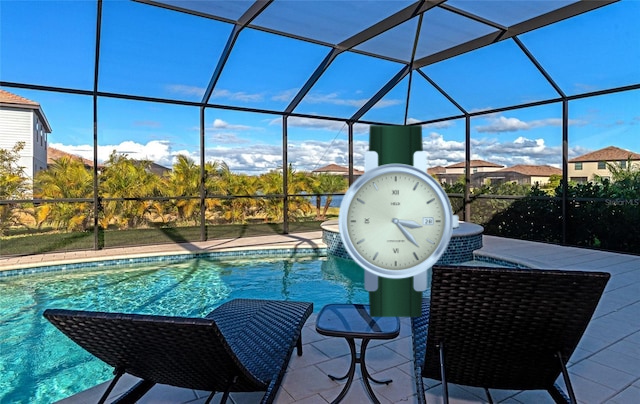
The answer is 3,23
